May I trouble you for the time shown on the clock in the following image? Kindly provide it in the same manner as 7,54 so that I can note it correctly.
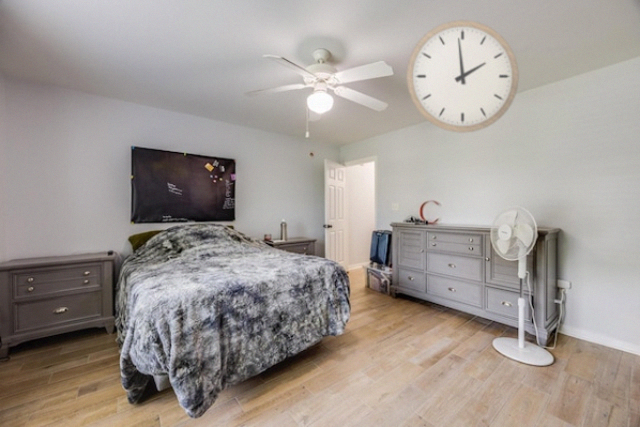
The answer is 1,59
